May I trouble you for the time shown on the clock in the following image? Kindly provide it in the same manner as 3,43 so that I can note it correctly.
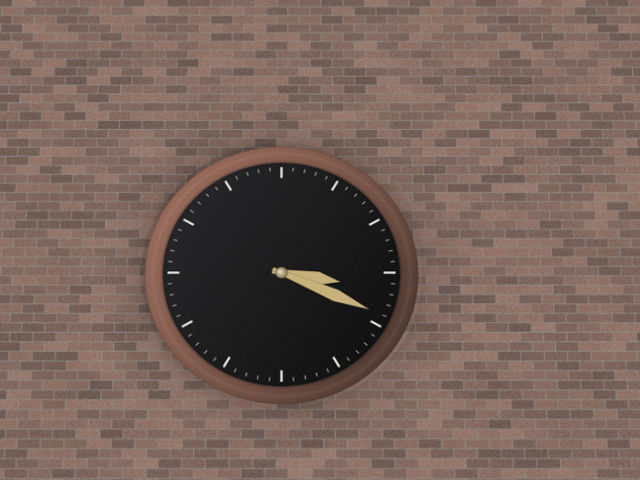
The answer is 3,19
